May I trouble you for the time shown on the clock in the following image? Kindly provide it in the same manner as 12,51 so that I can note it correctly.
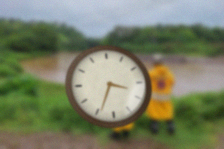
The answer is 3,34
